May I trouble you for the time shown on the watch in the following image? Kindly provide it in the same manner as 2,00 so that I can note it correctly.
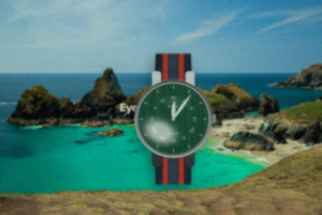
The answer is 12,06
